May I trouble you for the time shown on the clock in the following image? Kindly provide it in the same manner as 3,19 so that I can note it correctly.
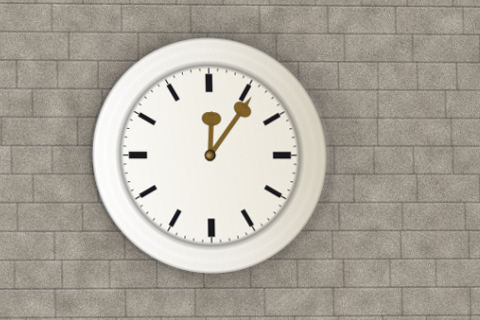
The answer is 12,06
